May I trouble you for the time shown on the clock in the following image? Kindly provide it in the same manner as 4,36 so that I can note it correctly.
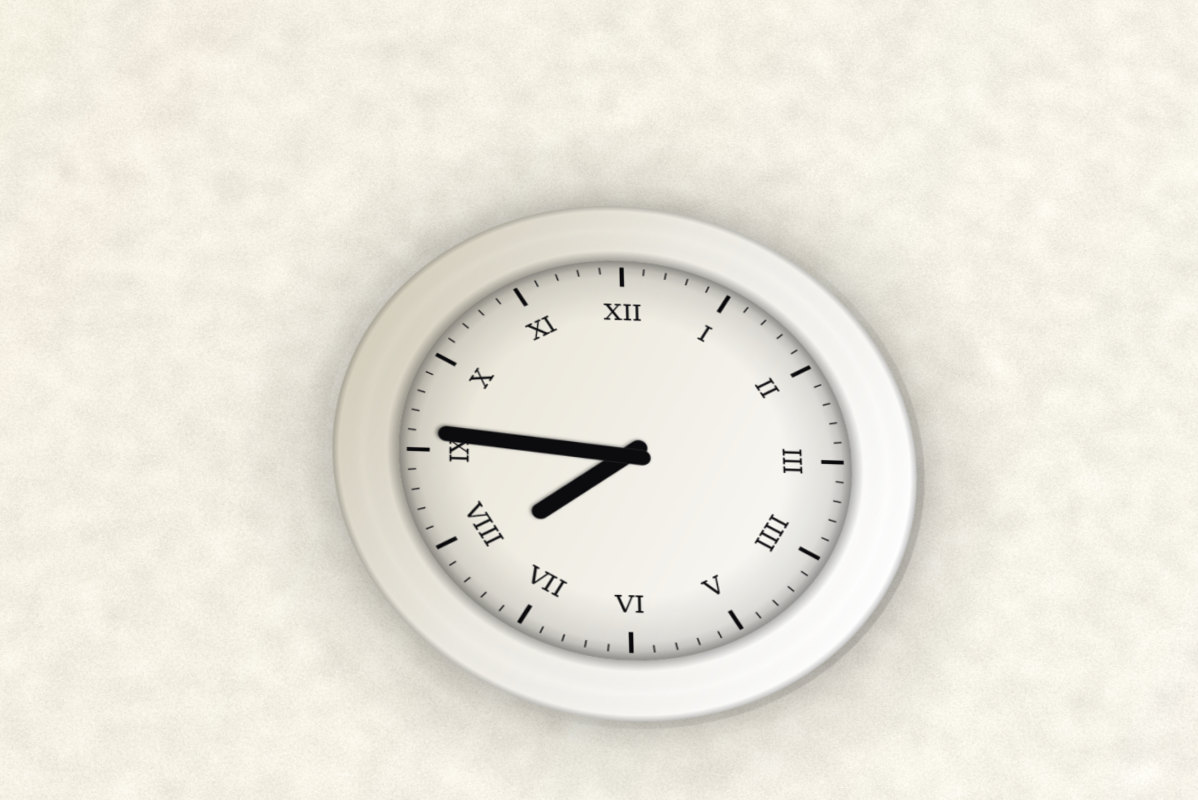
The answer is 7,46
